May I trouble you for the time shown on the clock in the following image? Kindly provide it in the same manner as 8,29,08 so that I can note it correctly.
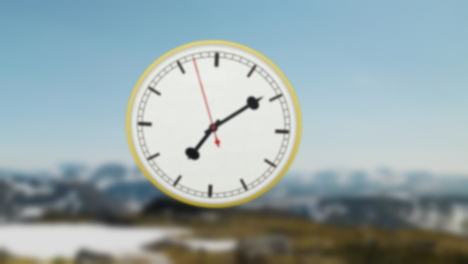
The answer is 7,08,57
